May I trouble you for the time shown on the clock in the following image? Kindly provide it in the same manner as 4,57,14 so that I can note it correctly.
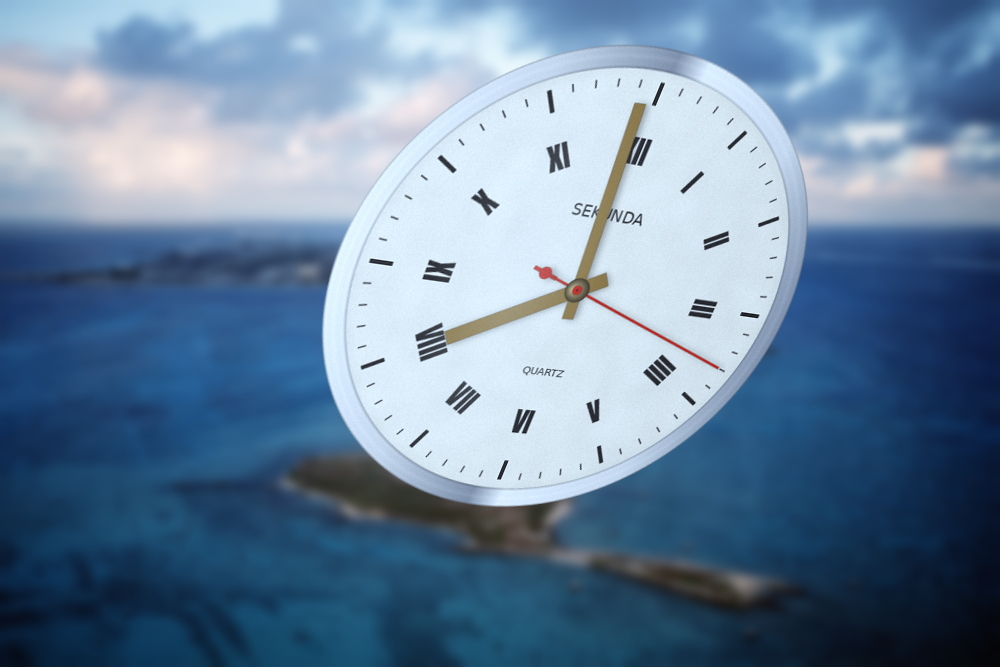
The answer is 7,59,18
